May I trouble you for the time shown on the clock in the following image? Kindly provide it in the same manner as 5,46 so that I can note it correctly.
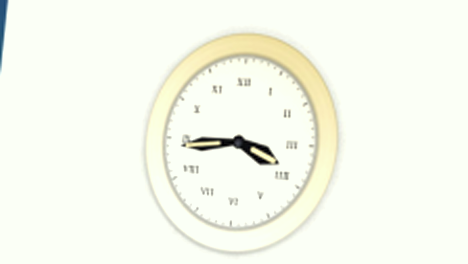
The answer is 3,44
